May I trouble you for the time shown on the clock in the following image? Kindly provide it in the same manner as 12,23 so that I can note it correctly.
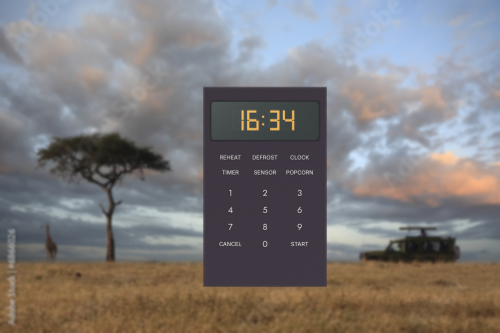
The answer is 16,34
